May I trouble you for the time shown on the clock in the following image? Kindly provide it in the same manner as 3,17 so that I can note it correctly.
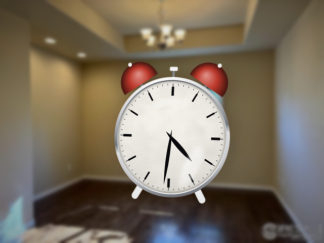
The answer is 4,31
